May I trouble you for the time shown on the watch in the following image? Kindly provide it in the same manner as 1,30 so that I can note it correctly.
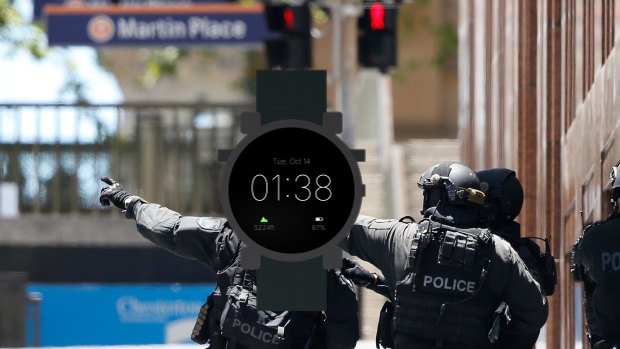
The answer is 1,38
